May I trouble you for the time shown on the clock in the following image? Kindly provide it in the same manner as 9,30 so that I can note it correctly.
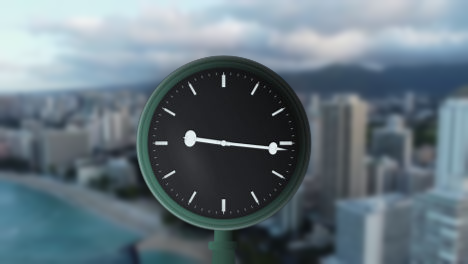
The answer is 9,16
